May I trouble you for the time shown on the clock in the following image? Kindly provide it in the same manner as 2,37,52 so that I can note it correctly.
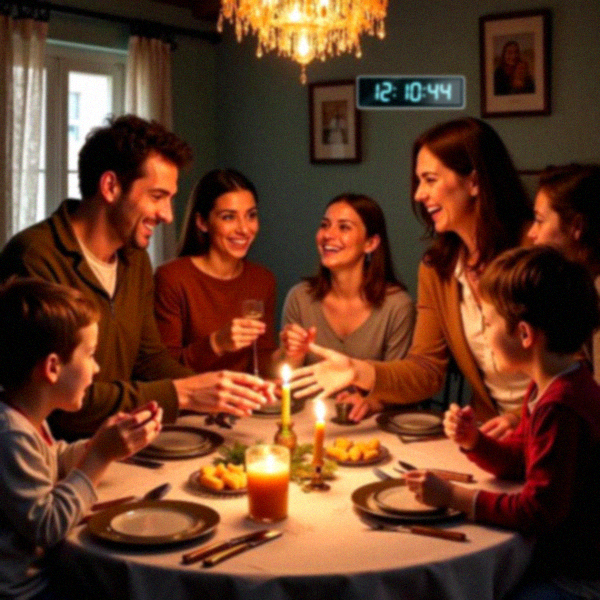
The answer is 12,10,44
